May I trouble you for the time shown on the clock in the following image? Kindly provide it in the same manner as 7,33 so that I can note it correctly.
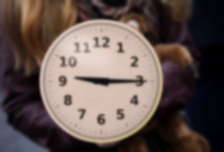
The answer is 9,15
